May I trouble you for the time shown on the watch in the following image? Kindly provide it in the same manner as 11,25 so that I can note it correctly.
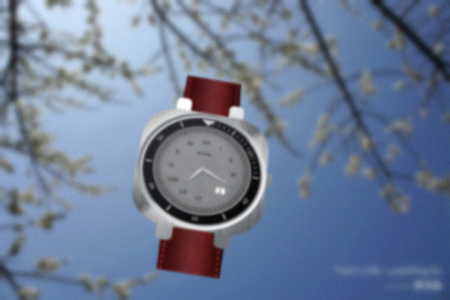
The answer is 7,19
